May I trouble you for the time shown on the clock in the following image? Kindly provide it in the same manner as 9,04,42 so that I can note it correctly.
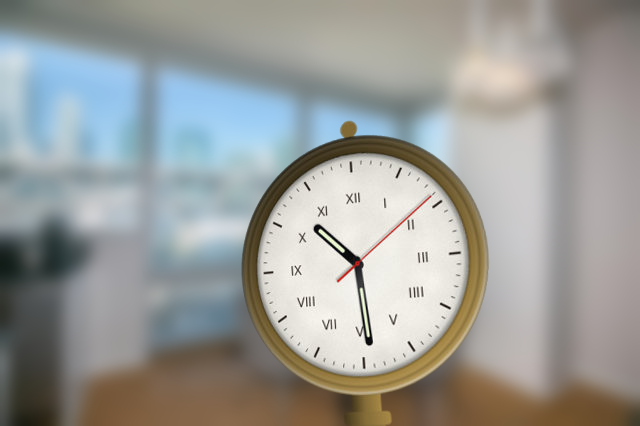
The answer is 10,29,09
